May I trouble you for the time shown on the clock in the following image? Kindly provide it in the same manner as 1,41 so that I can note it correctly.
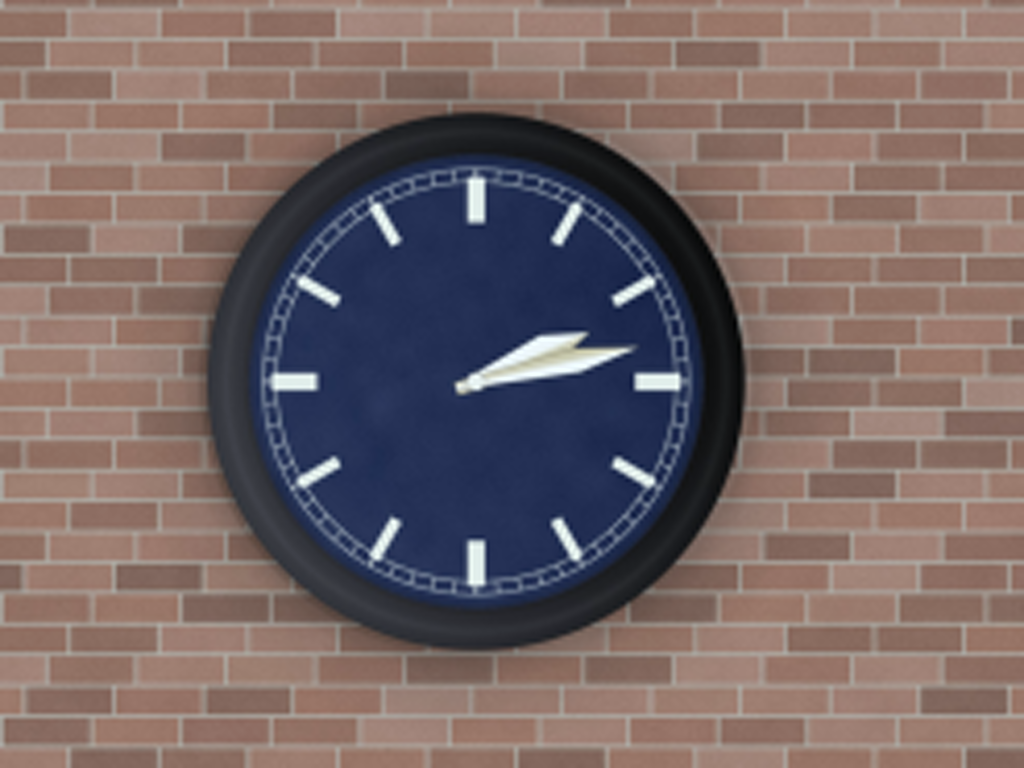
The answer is 2,13
